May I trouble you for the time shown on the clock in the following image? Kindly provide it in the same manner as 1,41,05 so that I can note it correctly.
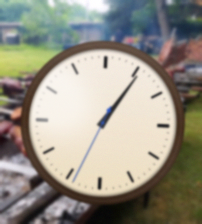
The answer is 1,05,34
